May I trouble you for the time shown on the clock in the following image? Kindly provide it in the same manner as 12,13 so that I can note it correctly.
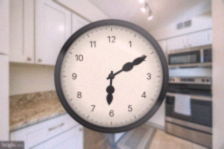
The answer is 6,10
